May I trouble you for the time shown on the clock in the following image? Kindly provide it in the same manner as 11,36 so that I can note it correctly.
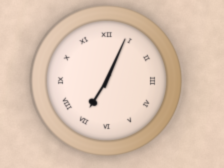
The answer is 7,04
